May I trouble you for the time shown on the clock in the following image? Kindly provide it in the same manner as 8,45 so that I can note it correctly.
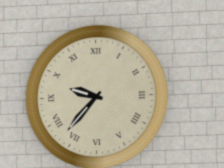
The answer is 9,37
